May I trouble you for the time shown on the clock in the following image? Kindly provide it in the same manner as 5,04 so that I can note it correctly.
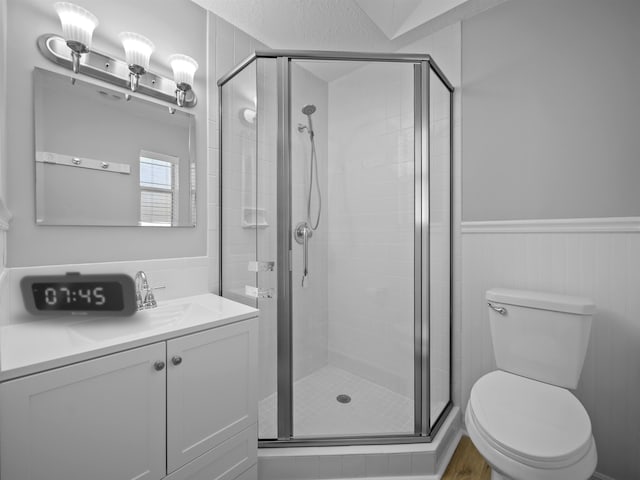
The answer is 7,45
